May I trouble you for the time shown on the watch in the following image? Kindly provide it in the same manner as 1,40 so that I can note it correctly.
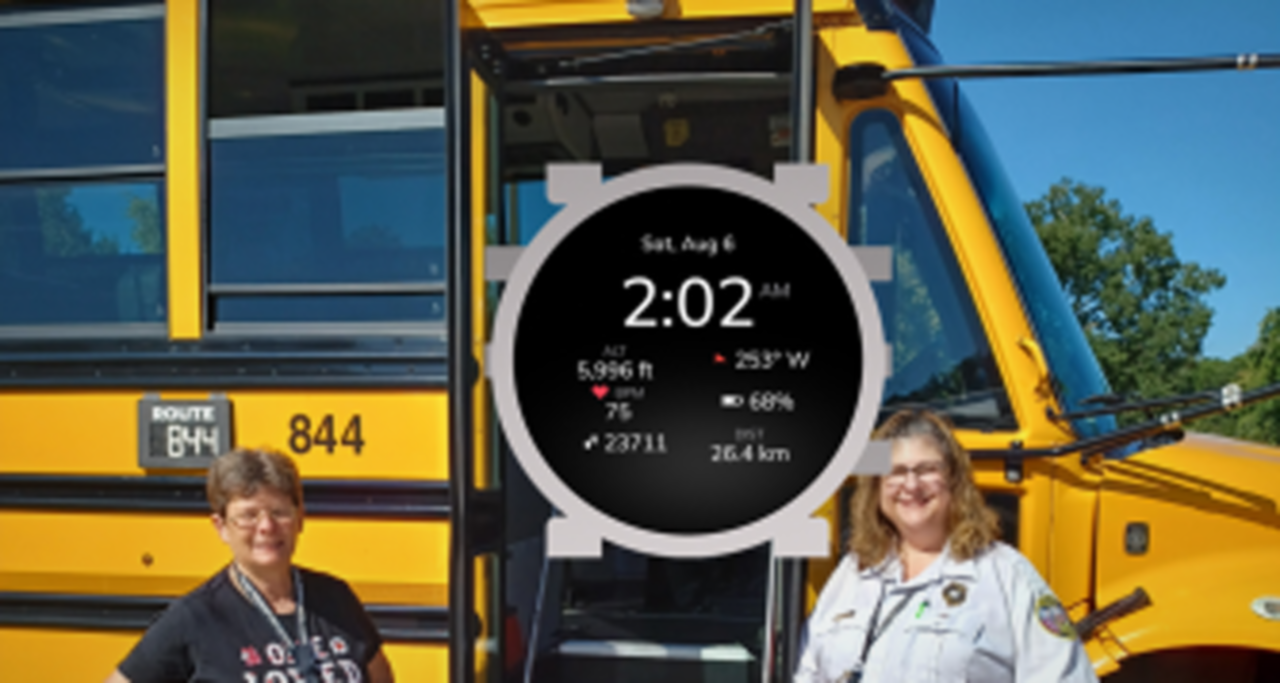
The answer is 2,02
